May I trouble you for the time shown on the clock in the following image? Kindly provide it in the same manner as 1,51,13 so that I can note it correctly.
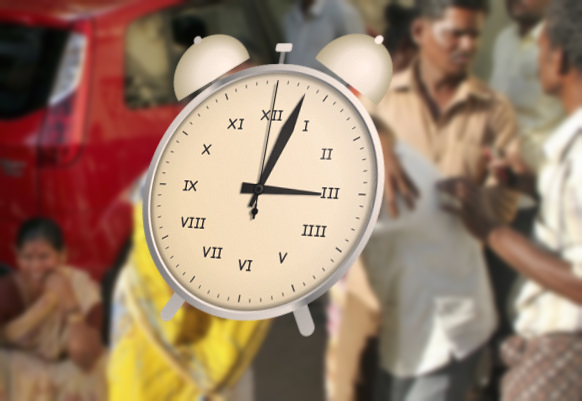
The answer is 3,03,00
